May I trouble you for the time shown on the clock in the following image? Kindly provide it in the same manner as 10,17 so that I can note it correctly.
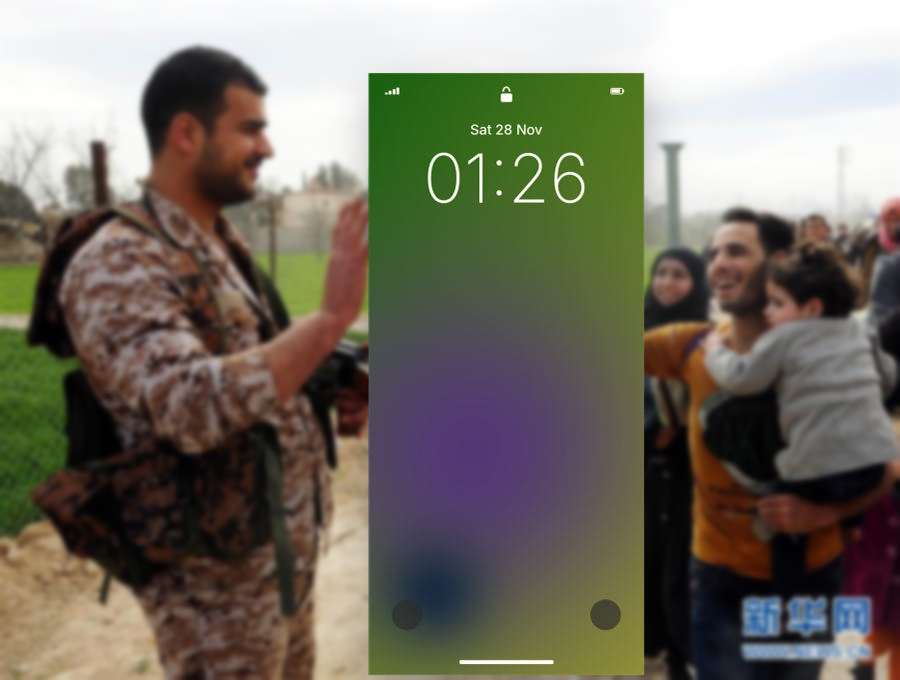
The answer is 1,26
